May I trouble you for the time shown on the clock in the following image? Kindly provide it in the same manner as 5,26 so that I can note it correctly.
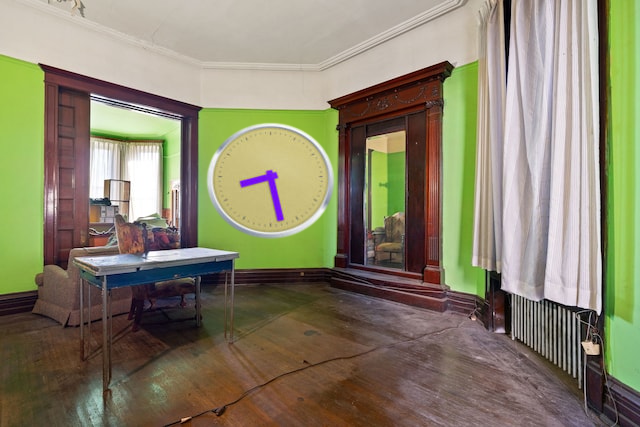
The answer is 8,28
